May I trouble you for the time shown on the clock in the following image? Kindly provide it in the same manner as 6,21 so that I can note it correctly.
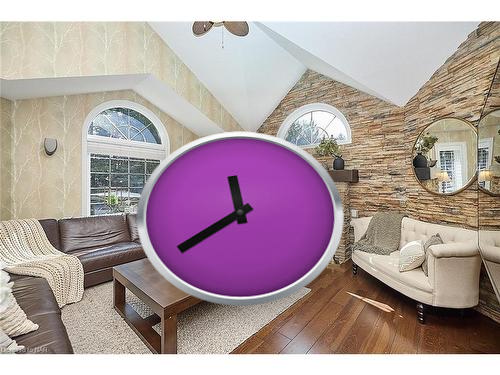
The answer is 11,39
